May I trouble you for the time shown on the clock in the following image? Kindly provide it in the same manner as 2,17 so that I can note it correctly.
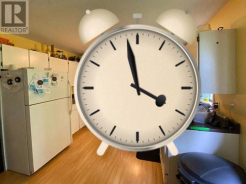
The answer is 3,58
